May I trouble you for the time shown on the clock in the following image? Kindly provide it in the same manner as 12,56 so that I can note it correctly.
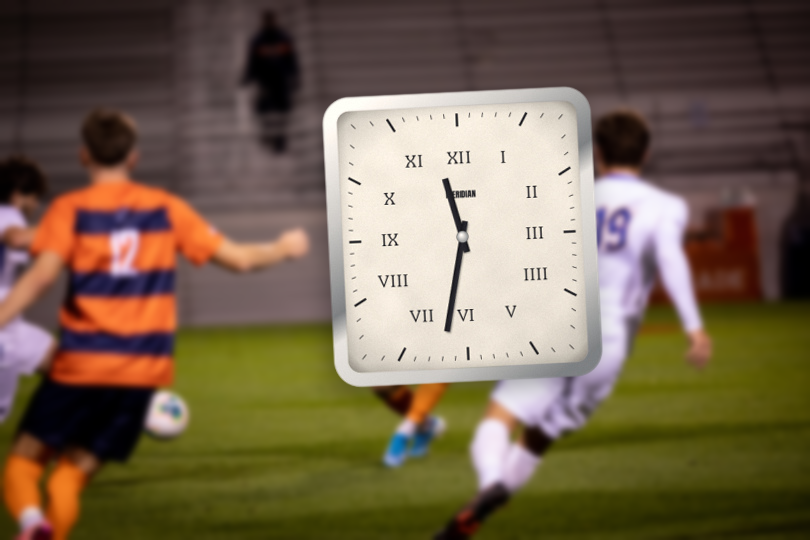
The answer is 11,32
